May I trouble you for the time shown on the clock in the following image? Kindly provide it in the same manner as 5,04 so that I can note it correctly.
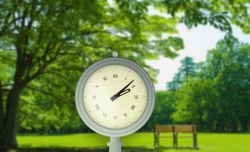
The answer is 2,08
